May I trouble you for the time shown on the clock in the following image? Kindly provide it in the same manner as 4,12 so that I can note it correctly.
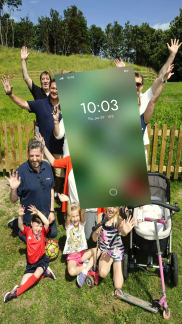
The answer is 10,03
